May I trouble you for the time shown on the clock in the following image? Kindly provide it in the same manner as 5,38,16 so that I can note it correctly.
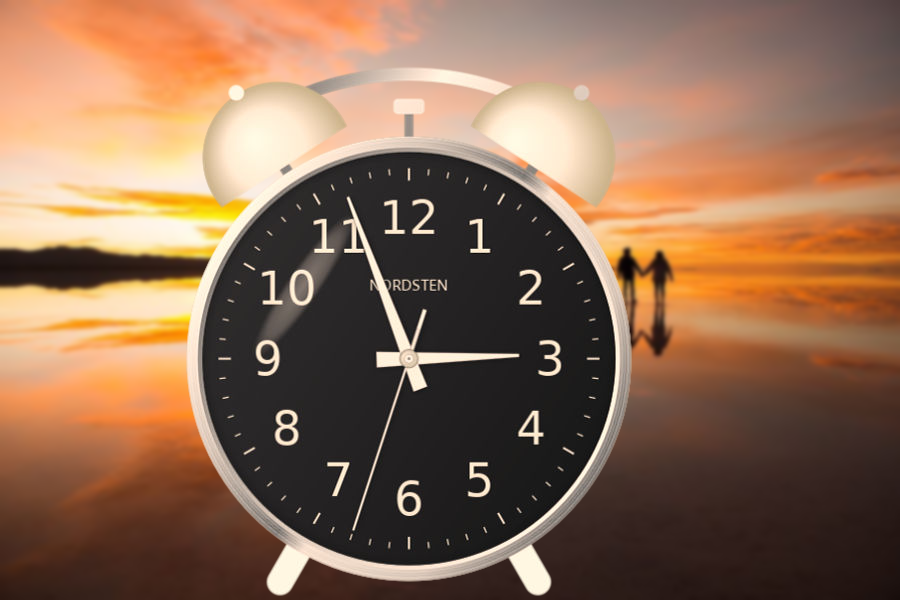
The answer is 2,56,33
